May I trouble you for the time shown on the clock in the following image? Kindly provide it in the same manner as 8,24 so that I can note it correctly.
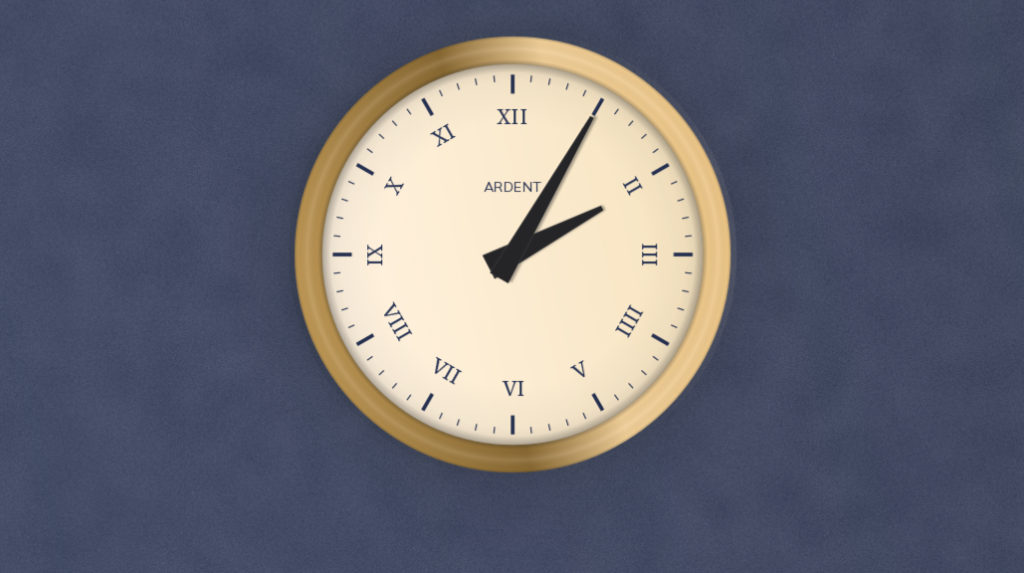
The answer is 2,05
